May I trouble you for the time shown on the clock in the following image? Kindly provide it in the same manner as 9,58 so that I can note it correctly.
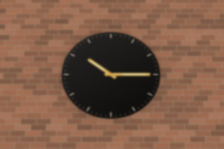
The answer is 10,15
